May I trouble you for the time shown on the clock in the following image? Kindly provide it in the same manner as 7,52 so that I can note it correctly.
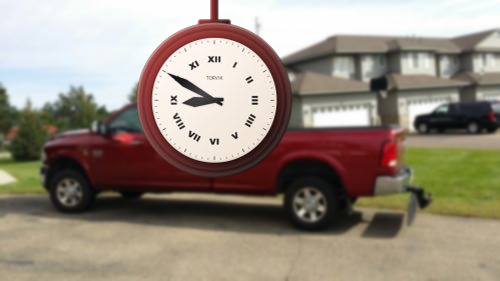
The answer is 8,50
